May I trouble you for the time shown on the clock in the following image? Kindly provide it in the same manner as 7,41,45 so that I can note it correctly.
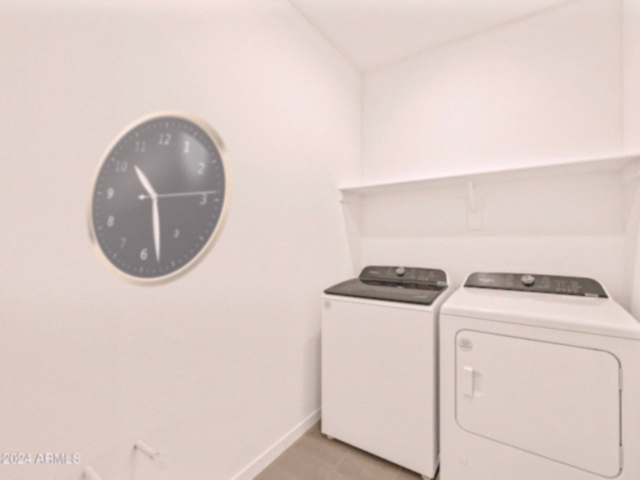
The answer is 10,27,14
